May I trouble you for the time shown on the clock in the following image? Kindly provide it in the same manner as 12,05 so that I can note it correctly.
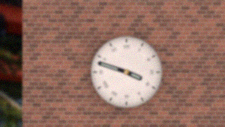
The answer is 3,48
